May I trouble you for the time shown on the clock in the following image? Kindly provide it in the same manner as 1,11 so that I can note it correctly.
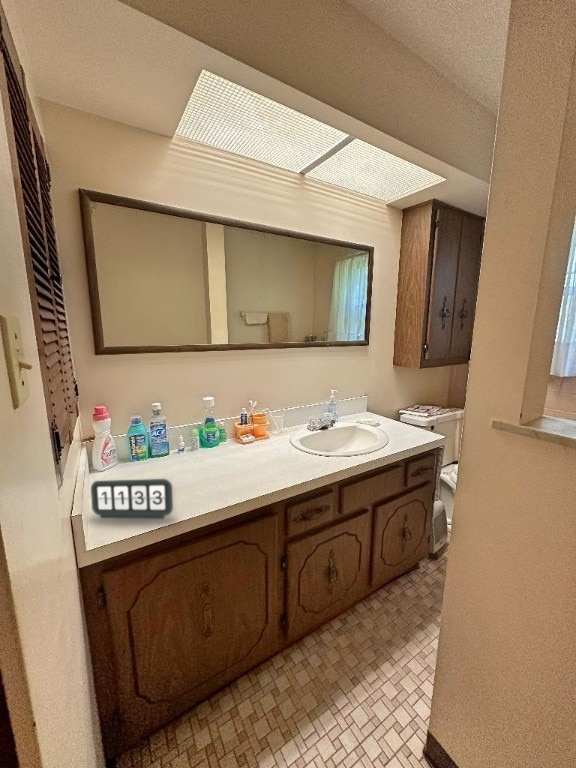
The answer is 11,33
